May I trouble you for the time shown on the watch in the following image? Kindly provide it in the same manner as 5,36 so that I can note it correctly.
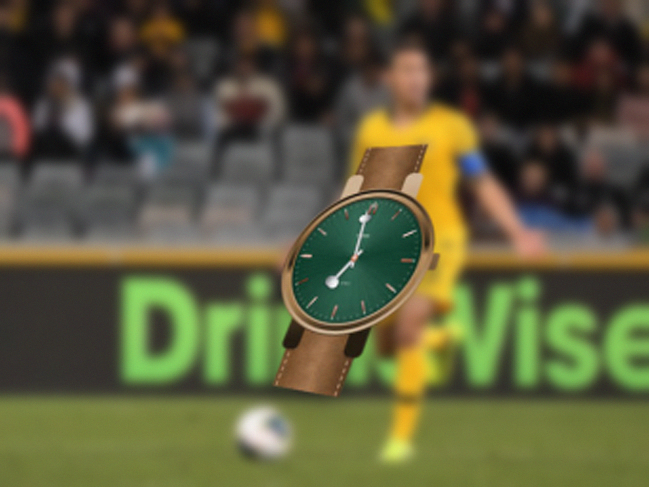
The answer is 6,59
